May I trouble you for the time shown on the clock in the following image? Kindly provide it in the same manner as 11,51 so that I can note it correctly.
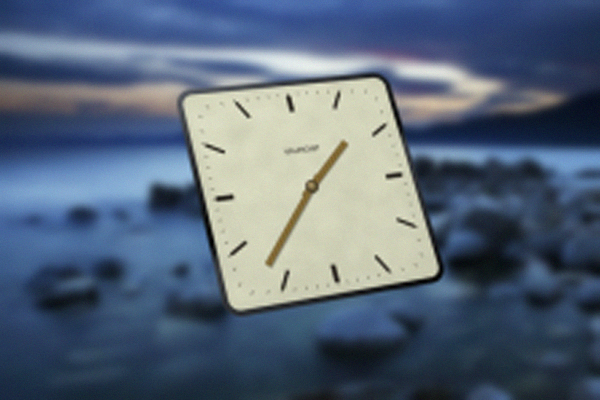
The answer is 1,37
